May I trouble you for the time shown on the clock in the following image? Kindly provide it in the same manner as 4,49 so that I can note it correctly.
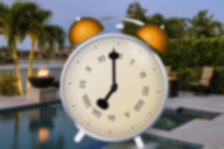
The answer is 6,59
